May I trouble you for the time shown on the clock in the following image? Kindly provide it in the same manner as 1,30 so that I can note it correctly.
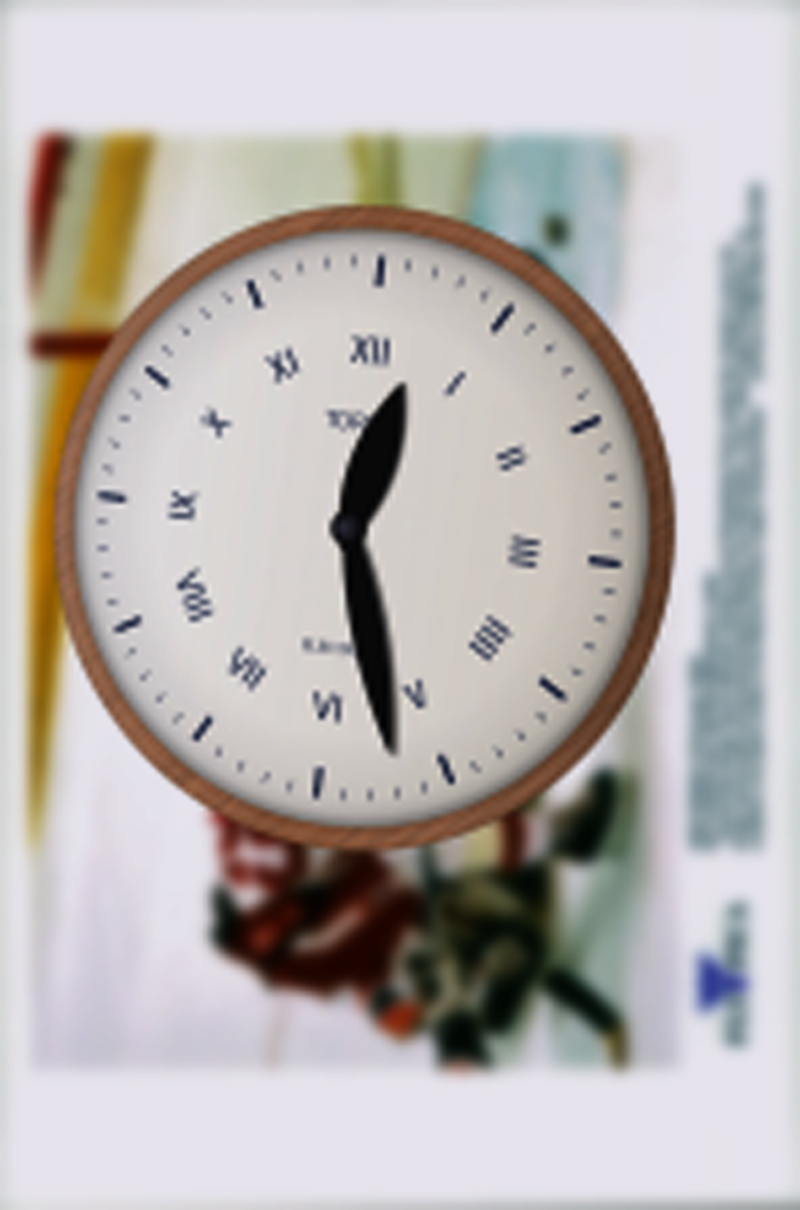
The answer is 12,27
